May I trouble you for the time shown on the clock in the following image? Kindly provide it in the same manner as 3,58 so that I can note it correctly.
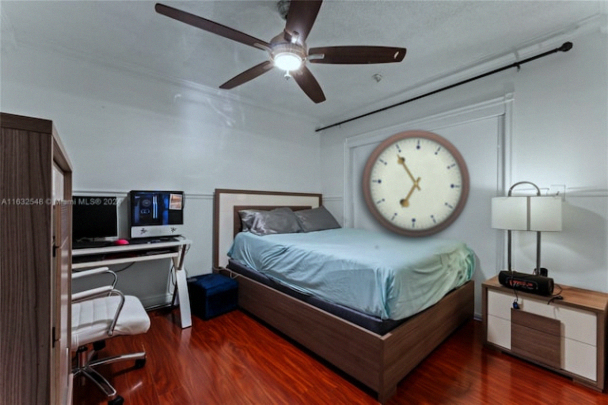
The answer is 6,54
